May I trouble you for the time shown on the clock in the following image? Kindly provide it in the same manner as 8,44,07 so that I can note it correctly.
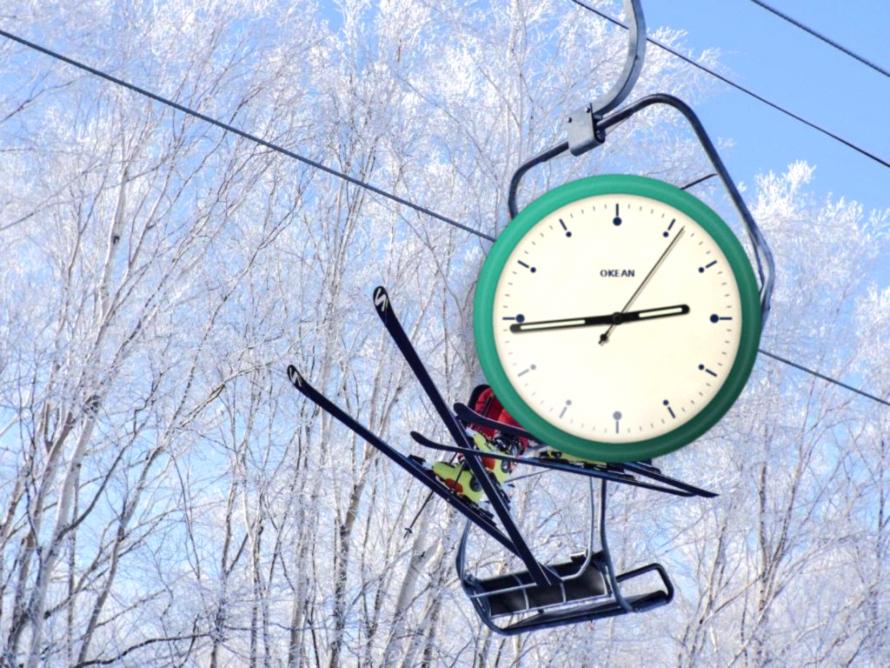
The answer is 2,44,06
